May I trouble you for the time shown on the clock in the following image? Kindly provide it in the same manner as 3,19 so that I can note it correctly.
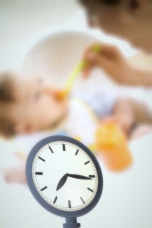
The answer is 7,16
